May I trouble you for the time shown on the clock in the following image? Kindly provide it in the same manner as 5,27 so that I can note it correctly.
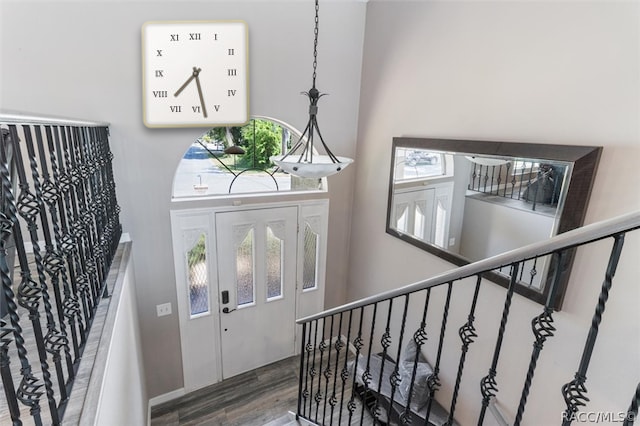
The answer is 7,28
